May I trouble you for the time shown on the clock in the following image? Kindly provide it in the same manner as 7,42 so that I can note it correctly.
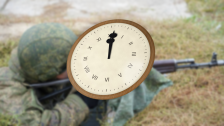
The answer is 12,01
